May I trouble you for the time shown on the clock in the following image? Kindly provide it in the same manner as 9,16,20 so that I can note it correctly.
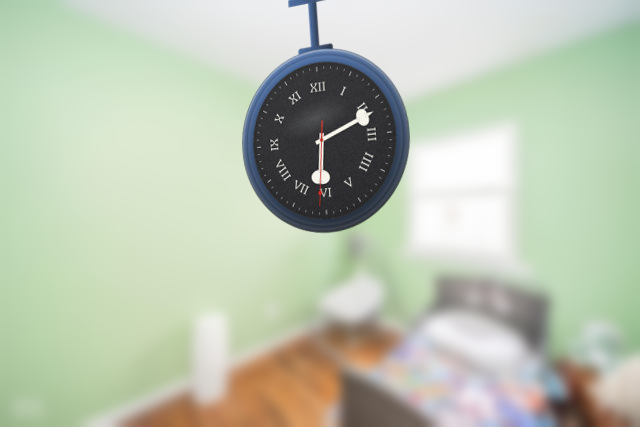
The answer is 6,11,31
